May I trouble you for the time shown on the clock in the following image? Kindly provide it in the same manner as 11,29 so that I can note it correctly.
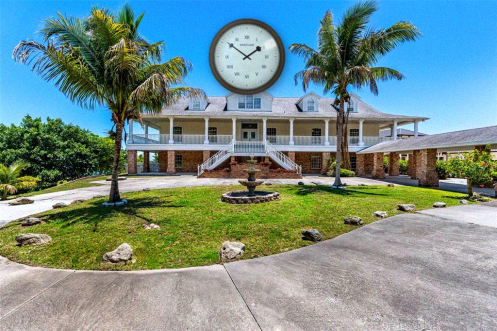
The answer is 1,51
